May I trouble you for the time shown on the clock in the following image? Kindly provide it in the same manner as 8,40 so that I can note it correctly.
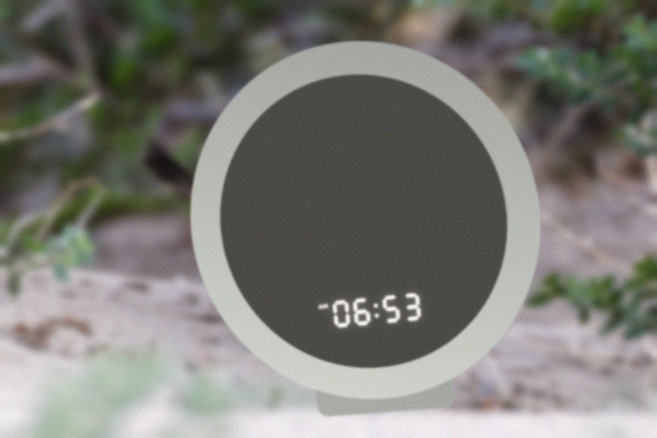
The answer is 6,53
